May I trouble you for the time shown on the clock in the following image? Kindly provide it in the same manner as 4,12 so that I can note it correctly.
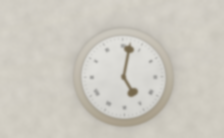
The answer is 5,02
